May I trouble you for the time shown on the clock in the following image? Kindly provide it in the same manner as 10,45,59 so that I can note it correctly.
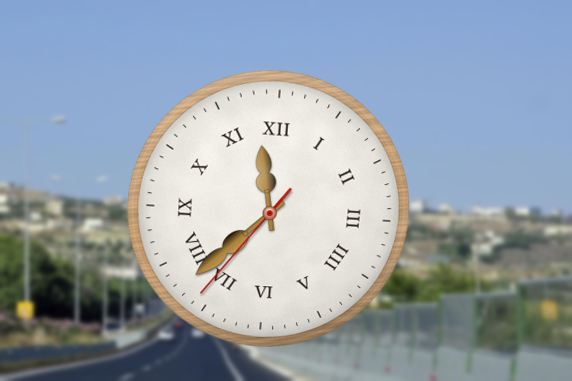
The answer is 11,37,36
